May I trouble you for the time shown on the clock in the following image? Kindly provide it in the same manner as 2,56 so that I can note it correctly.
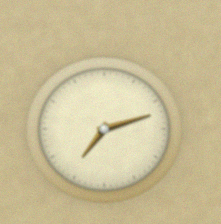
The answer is 7,12
